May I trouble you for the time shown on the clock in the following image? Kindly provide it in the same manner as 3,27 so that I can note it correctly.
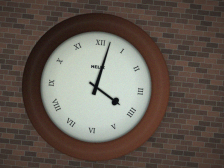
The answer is 4,02
